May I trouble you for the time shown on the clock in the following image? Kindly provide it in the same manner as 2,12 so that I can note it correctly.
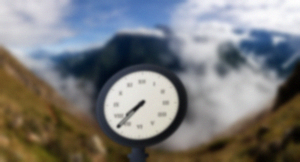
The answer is 7,37
